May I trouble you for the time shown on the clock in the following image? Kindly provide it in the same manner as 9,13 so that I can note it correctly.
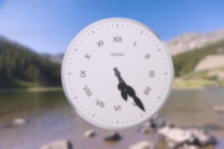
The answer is 5,24
